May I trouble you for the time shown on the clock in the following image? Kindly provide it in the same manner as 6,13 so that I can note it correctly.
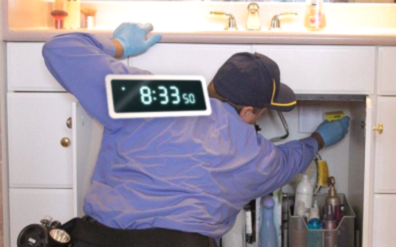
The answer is 8,33
